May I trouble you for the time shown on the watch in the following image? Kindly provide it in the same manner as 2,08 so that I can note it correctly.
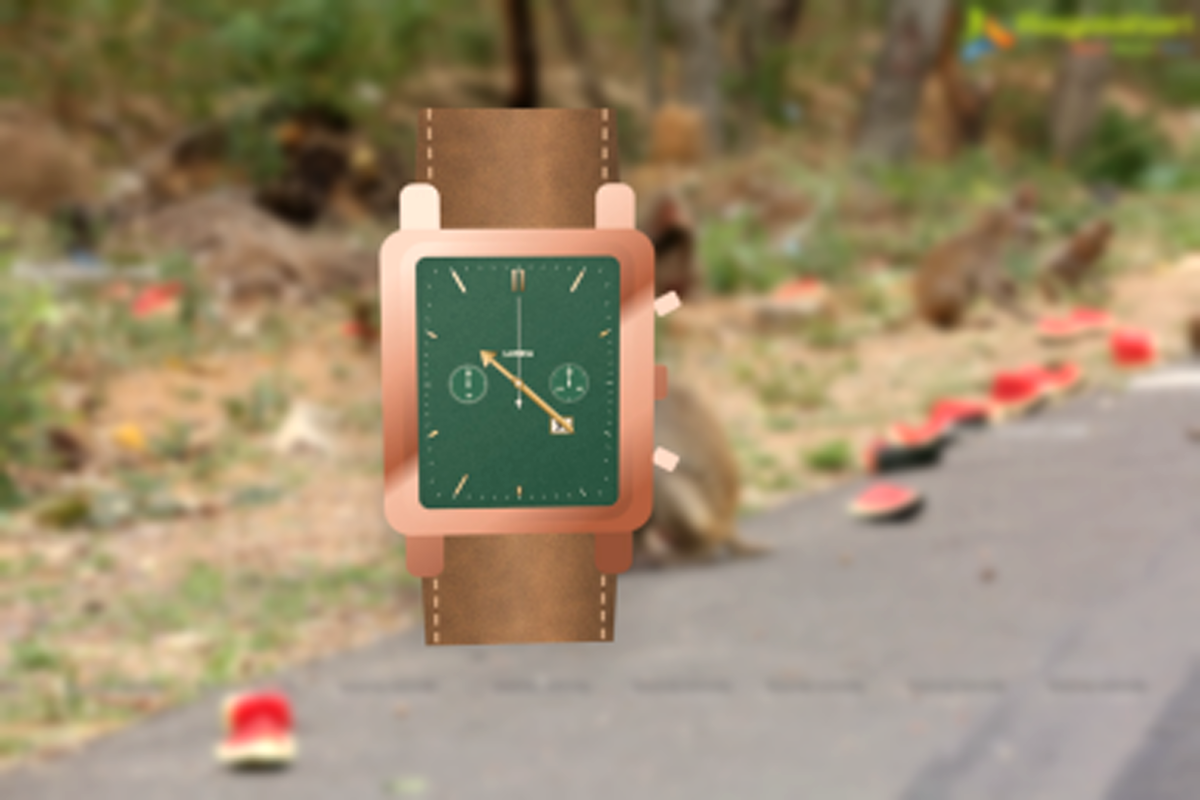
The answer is 10,22
